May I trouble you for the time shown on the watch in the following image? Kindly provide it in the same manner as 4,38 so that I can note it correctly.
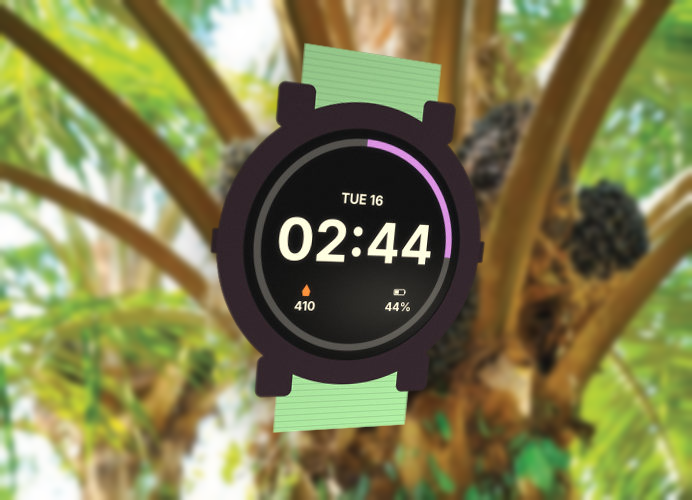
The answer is 2,44
